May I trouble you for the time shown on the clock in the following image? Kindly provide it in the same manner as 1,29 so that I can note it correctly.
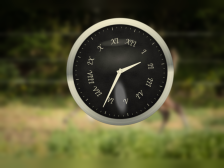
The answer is 1,31
